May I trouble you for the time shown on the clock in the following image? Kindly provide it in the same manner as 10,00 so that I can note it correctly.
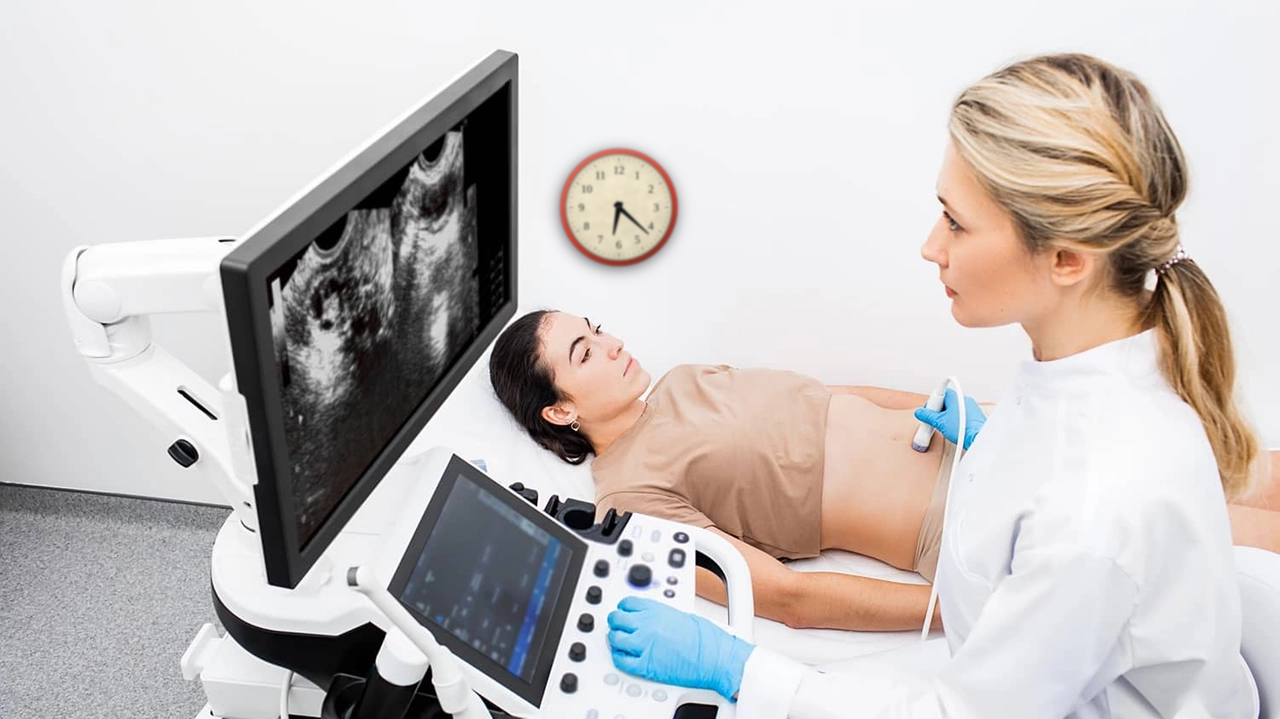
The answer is 6,22
